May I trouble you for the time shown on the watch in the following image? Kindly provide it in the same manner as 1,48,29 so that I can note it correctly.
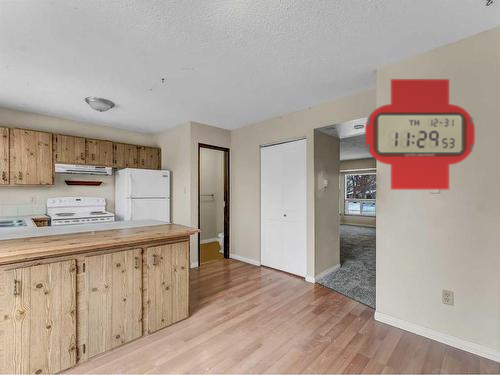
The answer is 11,29,53
